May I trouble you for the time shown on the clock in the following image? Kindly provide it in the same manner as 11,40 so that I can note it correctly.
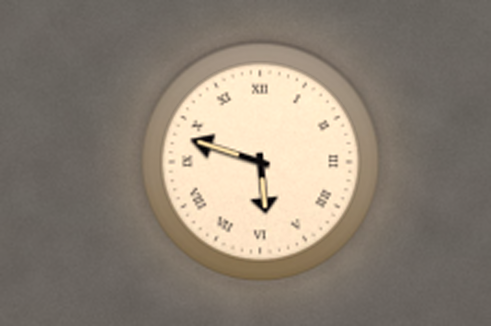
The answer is 5,48
